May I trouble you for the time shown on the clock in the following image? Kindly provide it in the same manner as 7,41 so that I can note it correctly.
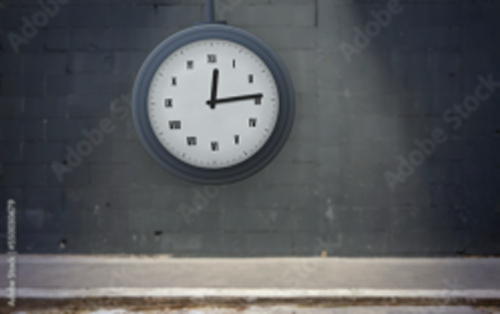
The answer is 12,14
